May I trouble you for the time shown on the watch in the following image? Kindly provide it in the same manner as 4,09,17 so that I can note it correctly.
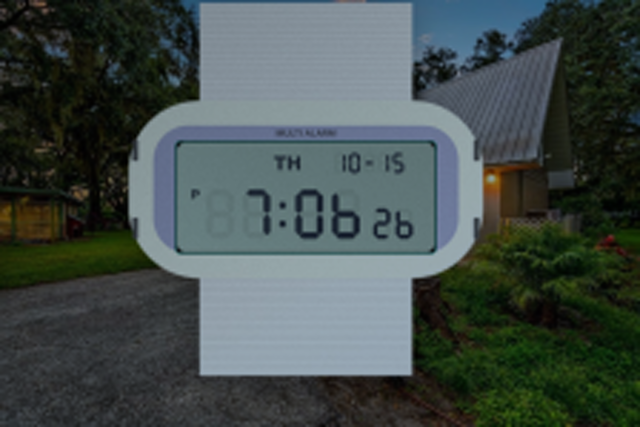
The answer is 7,06,26
